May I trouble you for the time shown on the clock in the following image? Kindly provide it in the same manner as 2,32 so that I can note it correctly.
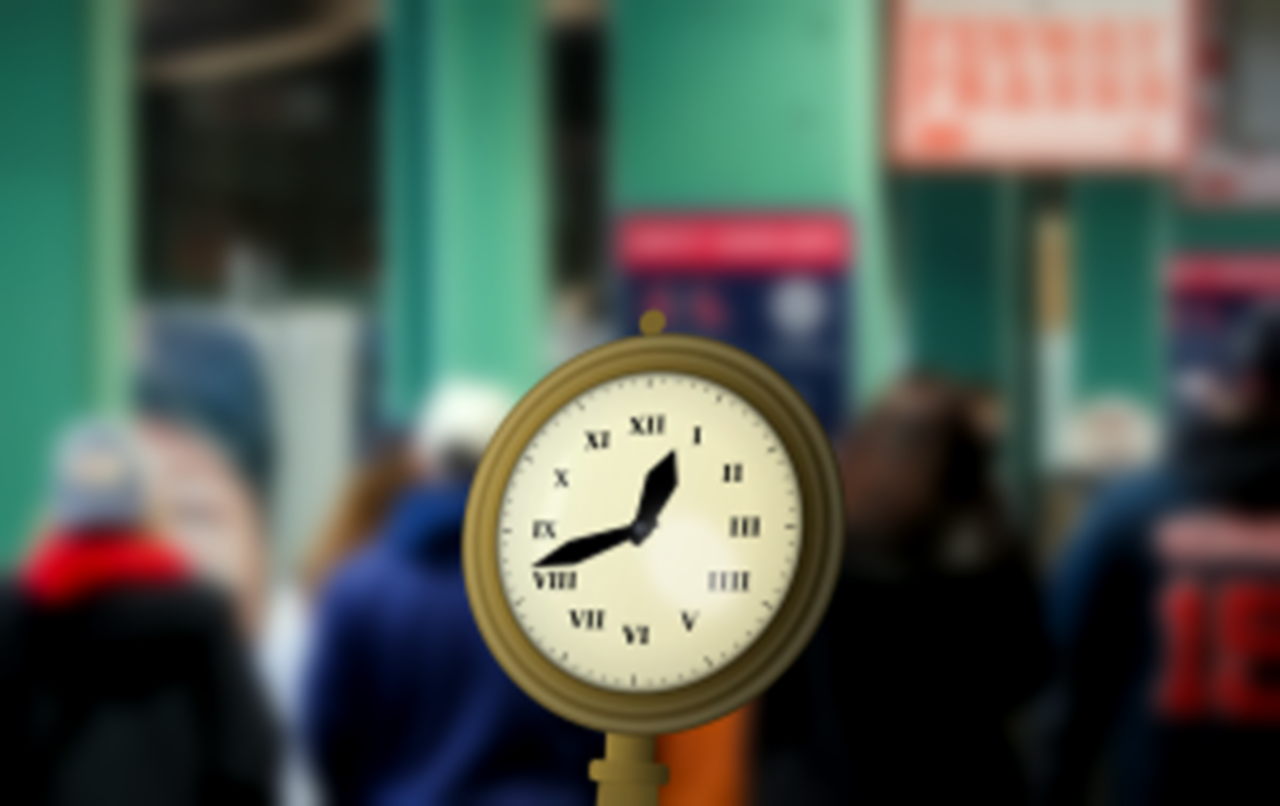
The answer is 12,42
